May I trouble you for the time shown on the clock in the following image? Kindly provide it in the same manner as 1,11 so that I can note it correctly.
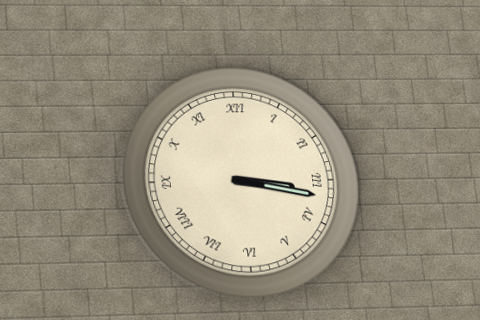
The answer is 3,17
